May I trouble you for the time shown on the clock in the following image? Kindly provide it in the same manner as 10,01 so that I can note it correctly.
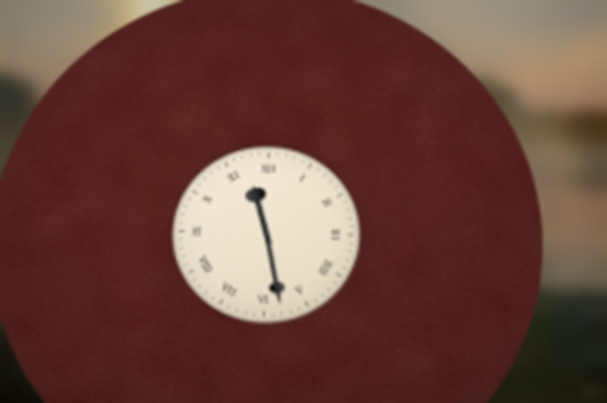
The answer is 11,28
